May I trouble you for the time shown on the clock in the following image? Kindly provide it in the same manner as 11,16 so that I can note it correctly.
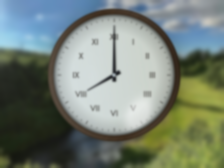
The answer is 8,00
